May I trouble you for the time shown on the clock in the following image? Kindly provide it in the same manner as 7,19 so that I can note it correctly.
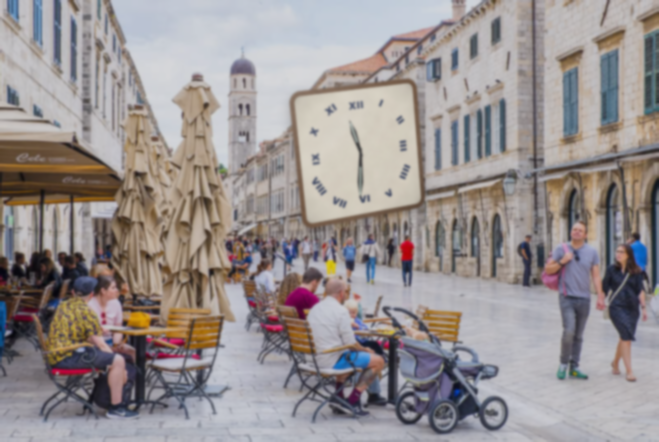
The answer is 11,31
